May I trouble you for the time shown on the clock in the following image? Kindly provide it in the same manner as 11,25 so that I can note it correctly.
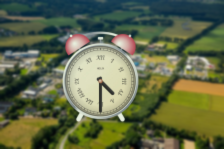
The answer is 4,30
